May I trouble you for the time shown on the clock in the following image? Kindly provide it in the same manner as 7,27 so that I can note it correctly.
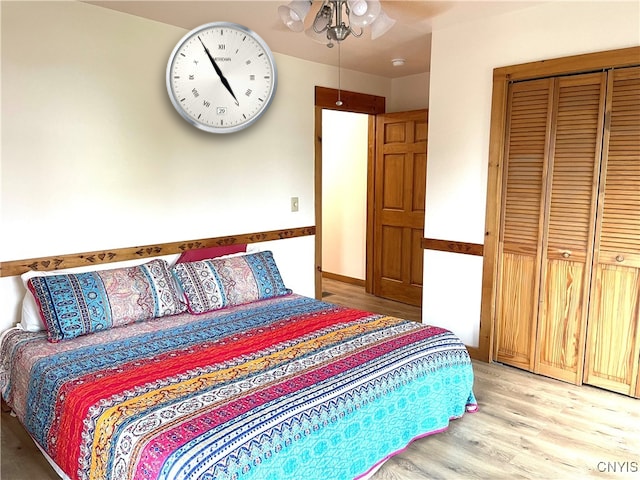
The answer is 4,55
